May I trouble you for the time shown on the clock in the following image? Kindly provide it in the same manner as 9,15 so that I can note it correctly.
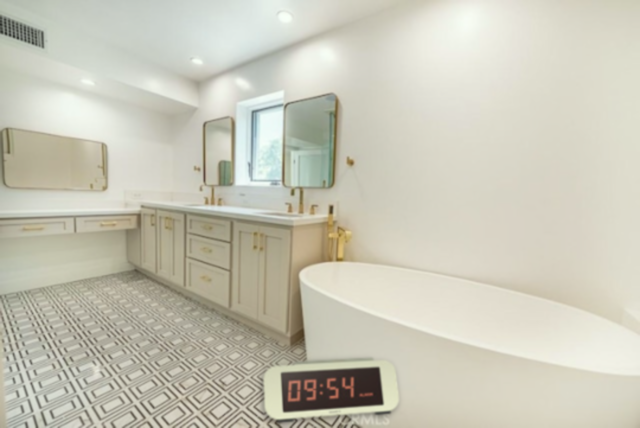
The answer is 9,54
